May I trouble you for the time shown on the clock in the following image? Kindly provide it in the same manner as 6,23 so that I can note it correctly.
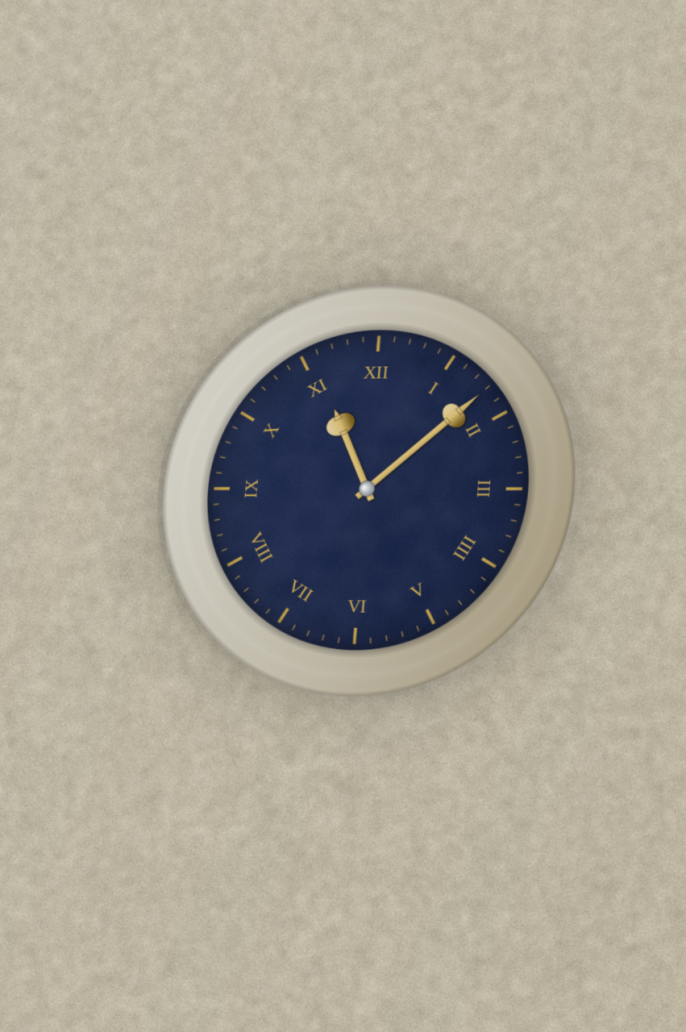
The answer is 11,08
